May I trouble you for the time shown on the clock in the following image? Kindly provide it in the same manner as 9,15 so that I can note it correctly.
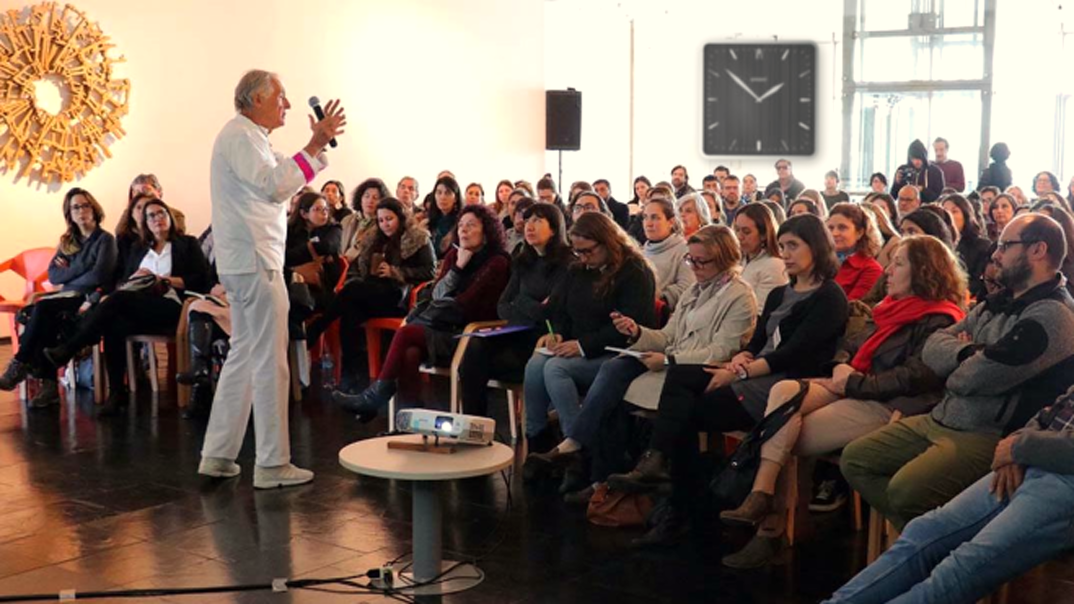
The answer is 1,52
